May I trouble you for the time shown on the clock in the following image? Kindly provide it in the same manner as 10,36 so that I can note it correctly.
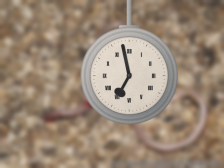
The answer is 6,58
